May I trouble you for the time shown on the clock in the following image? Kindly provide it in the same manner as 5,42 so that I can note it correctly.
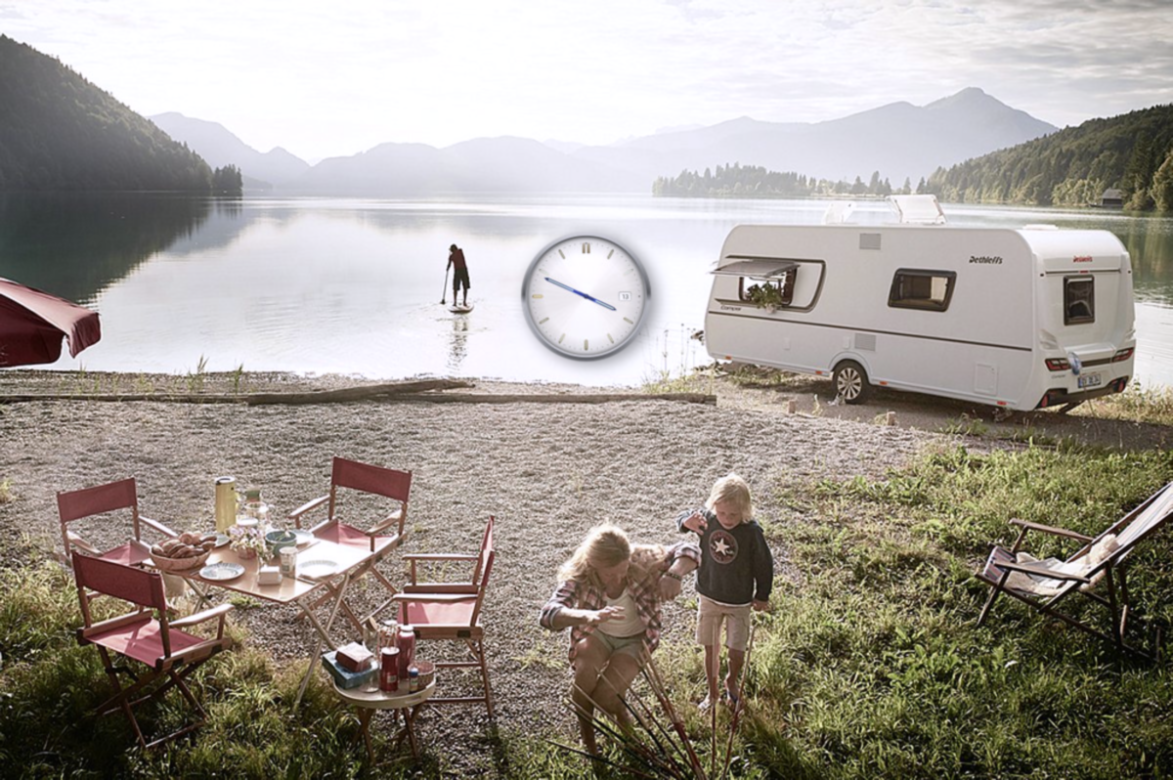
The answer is 3,49
